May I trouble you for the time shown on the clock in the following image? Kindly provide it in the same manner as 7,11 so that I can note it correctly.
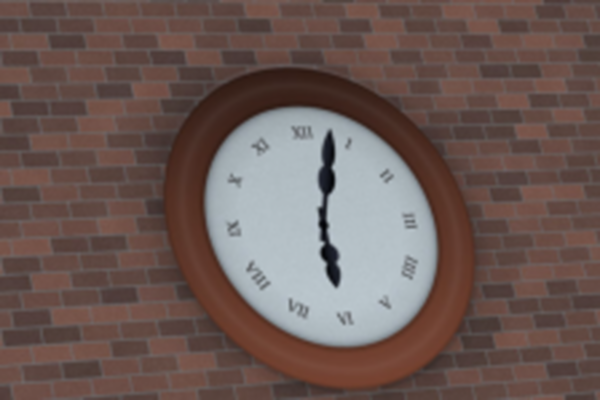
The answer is 6,03
